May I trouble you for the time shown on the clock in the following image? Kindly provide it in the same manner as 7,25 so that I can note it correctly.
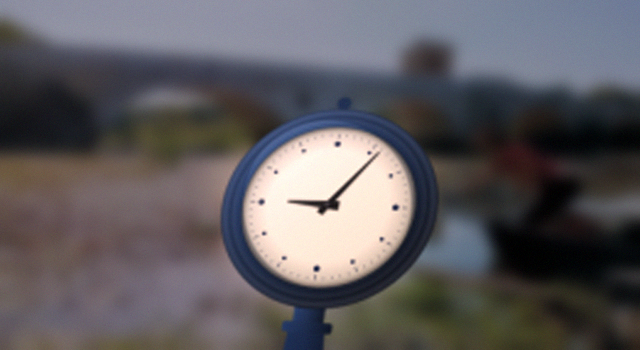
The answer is 9,06
